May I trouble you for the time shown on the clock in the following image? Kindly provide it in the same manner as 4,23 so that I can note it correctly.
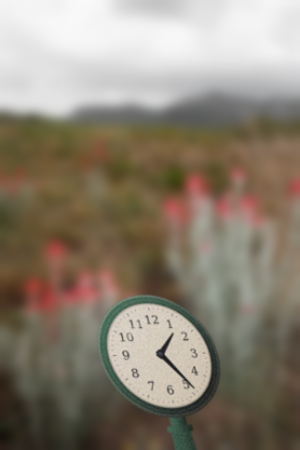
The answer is 1,24
